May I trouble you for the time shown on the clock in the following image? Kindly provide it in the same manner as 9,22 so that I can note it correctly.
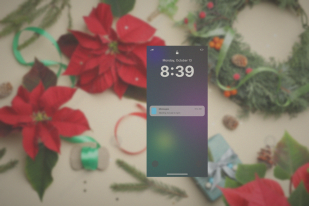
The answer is 8,39
